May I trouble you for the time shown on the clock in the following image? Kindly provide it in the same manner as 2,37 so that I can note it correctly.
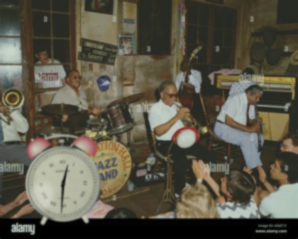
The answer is 12,31
